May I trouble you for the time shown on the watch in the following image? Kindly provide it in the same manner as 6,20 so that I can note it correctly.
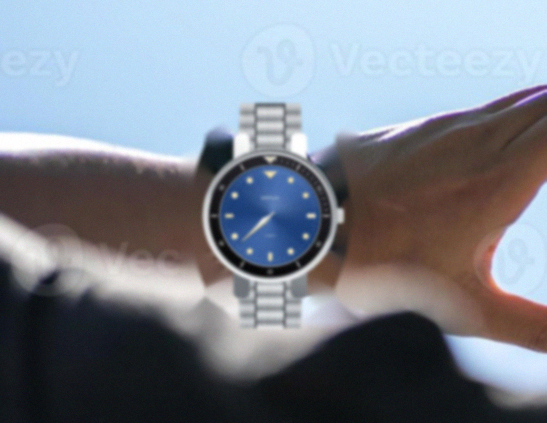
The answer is 7,38
